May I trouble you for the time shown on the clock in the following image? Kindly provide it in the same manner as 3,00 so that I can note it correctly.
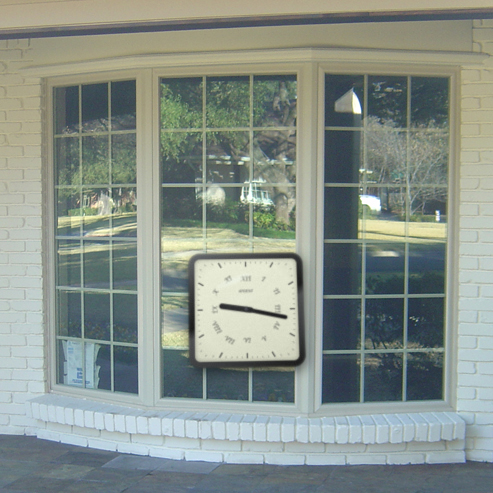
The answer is 9,17
